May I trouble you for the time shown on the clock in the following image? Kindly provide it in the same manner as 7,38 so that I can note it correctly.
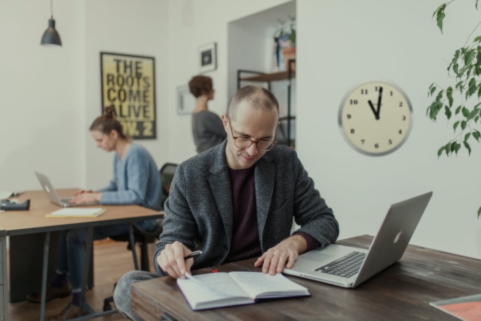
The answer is 11,01
